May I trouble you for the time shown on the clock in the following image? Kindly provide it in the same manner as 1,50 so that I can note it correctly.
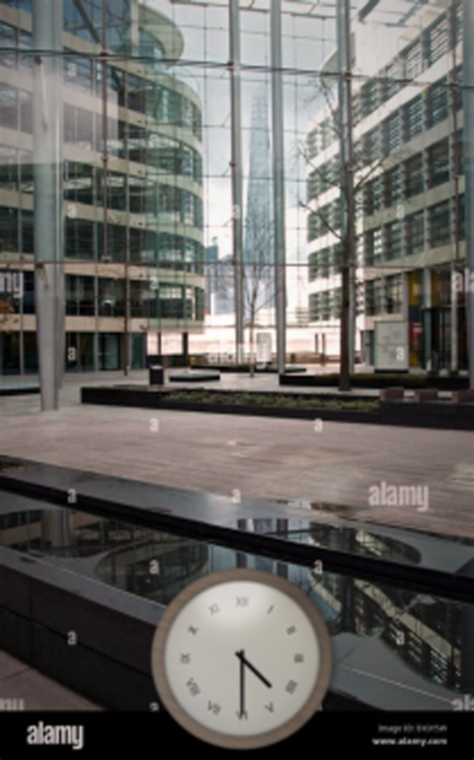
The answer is 4,30
